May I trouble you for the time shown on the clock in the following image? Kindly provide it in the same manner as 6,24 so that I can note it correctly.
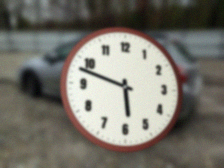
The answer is 5,48
